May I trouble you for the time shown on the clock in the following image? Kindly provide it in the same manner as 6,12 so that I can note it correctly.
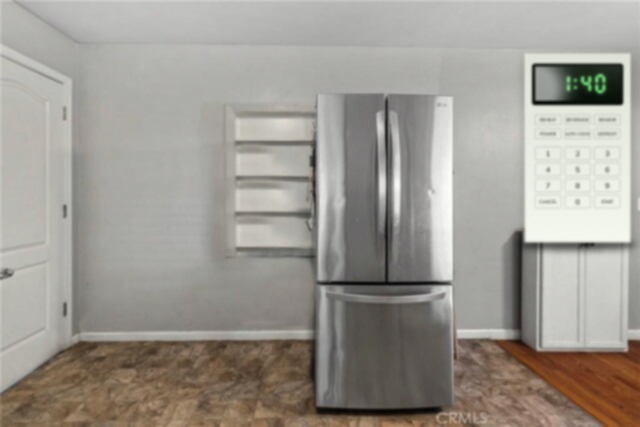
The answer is 1,40
